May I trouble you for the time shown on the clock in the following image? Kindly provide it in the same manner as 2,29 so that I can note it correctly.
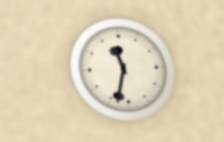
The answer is 11,33
